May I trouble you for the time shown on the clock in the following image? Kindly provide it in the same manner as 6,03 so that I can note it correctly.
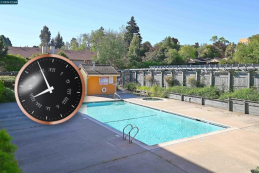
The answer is 7,55
